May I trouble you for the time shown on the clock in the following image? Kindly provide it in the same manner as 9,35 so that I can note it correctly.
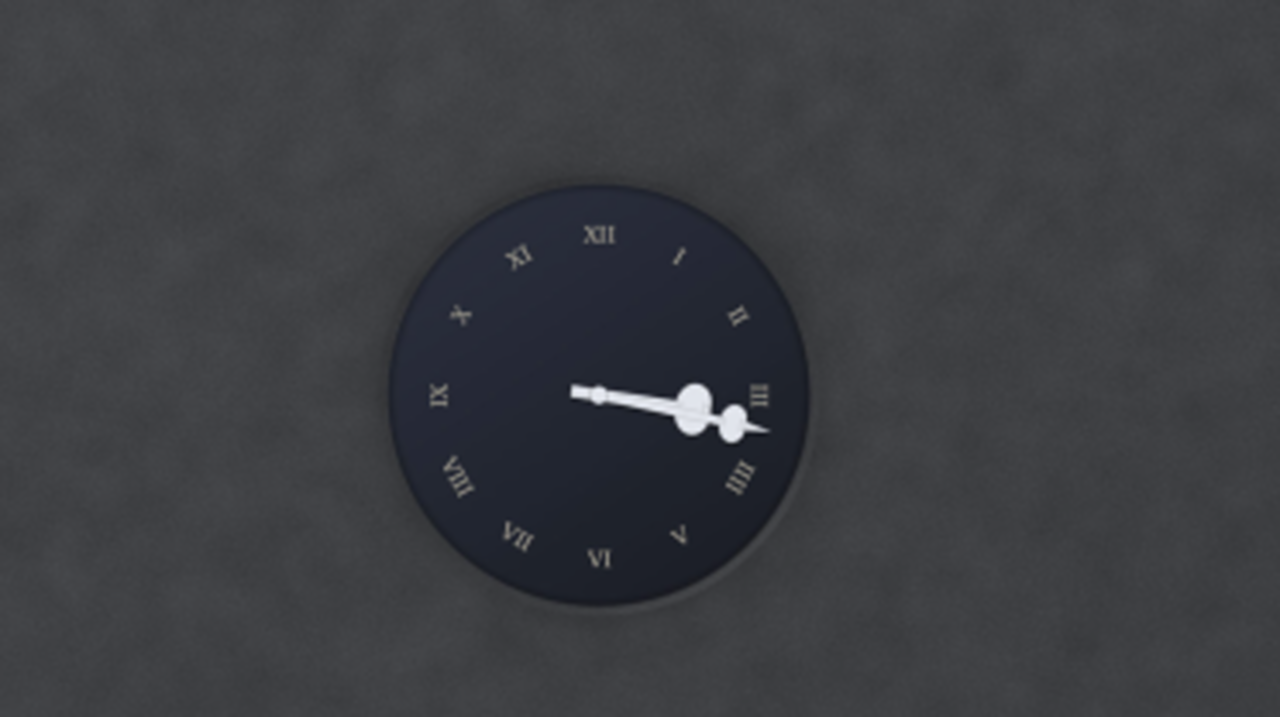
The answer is 3,17
